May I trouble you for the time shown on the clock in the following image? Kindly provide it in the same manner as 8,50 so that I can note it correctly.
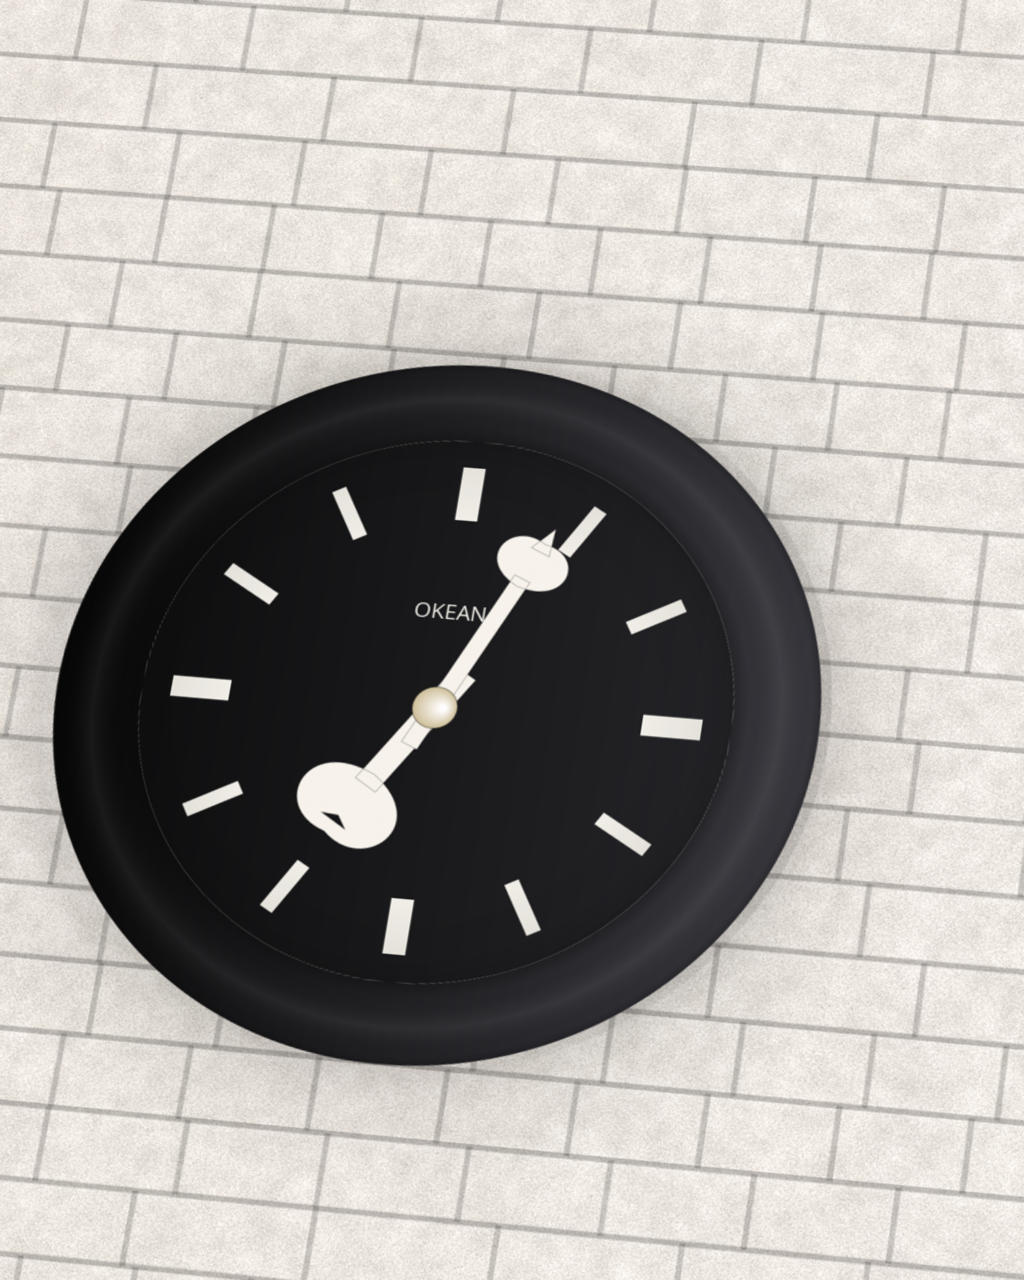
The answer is 7,04
